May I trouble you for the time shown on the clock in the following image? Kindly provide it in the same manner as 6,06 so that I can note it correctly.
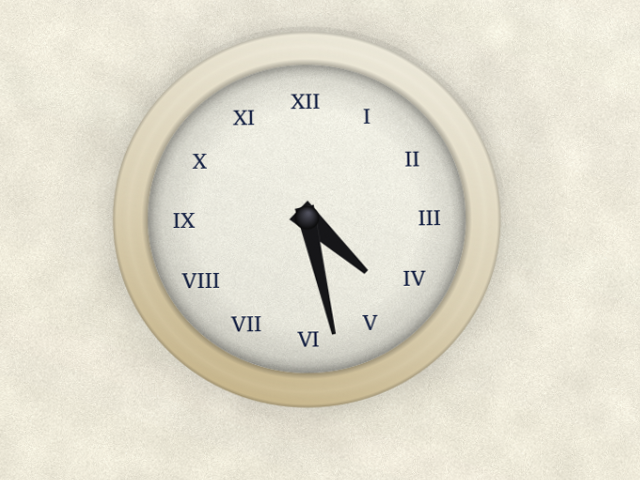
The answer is 4,28
